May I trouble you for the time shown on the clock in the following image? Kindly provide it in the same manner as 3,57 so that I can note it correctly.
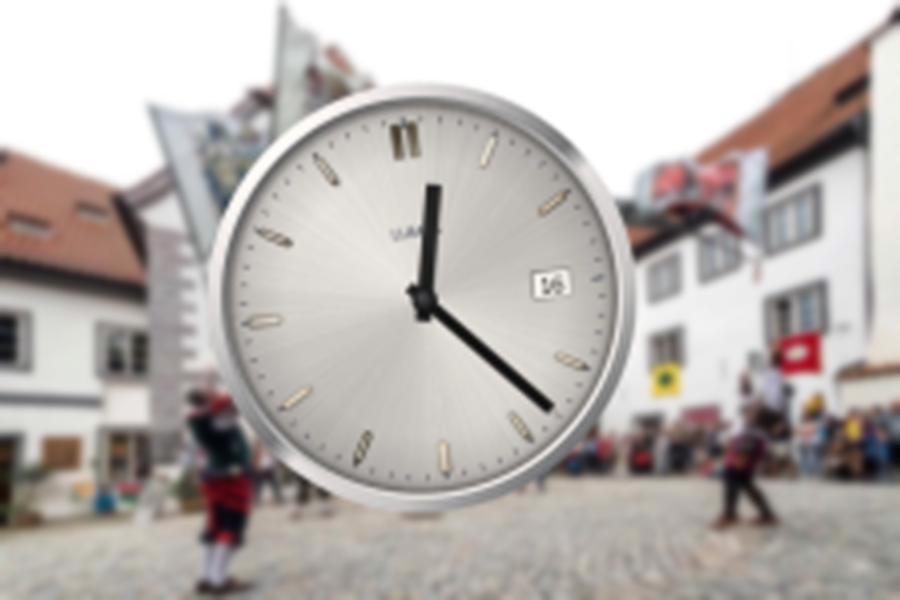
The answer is 12,23
